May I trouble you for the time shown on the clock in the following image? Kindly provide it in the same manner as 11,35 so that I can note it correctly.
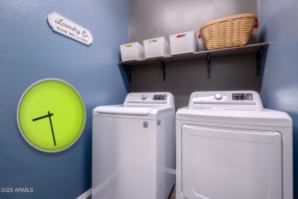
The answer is 8,28
